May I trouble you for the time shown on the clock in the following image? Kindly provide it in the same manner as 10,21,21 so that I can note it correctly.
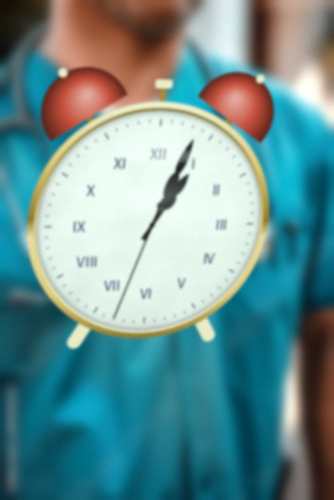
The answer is 1,03,33
